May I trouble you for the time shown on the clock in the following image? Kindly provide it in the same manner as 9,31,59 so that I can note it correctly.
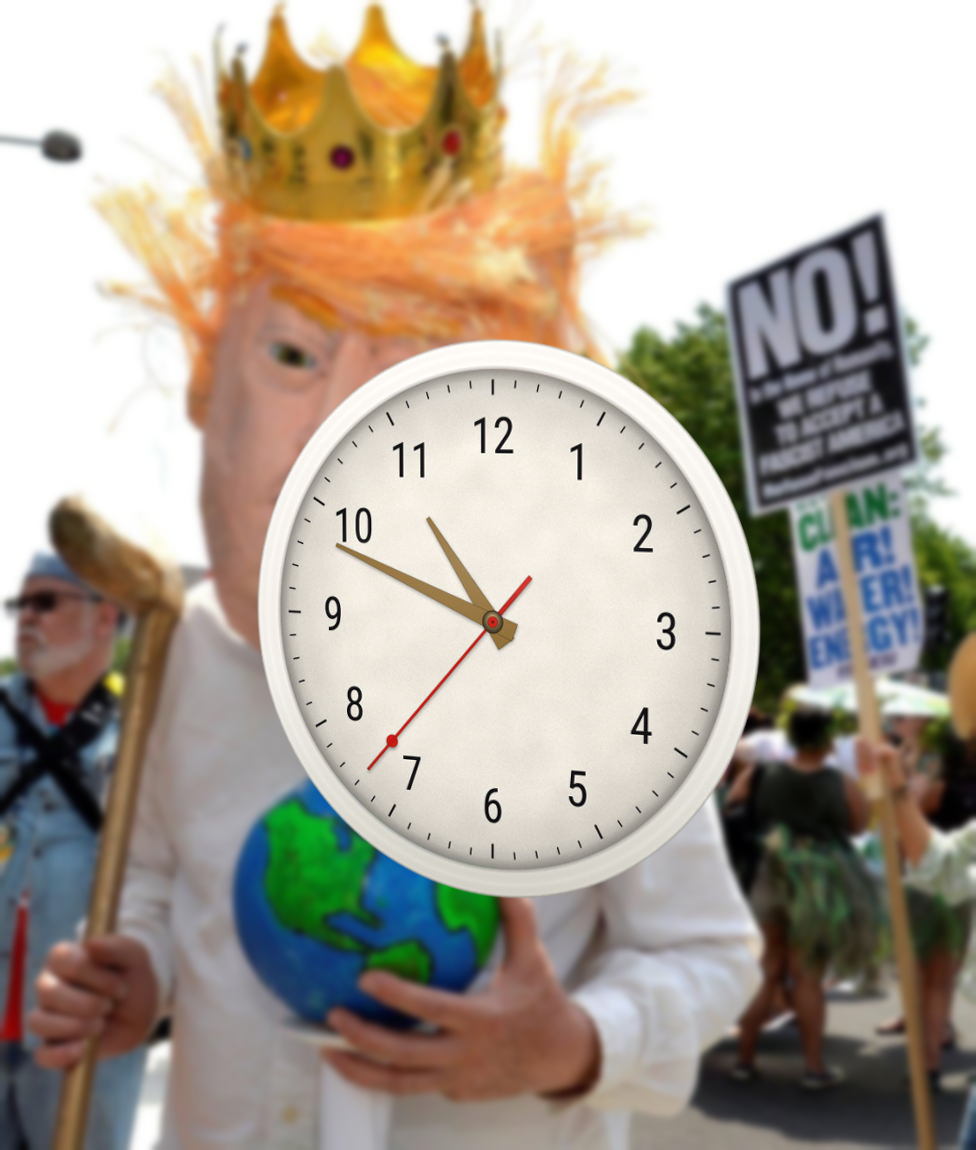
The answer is 10,48,37
